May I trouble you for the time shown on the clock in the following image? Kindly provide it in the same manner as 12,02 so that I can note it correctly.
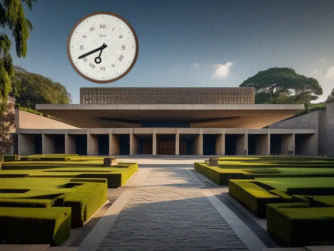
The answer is 6,41
